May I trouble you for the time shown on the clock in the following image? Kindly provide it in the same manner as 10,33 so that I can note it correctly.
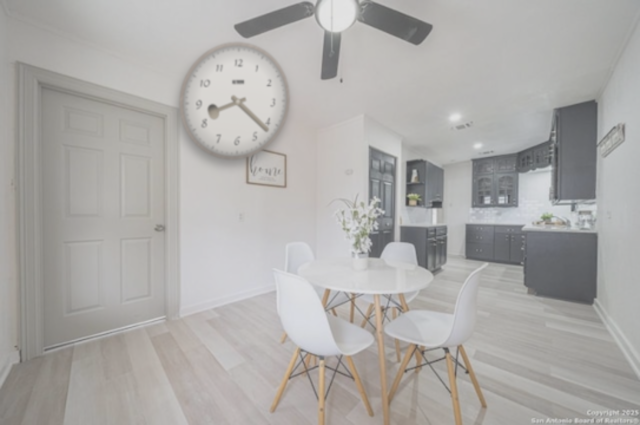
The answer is 8,22
